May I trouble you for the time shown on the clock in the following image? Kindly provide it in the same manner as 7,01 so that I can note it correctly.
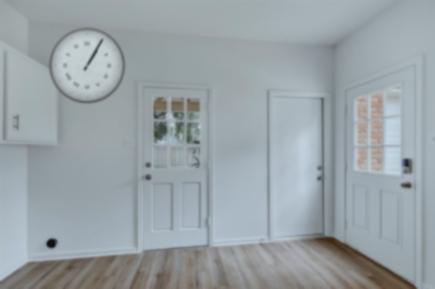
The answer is 1,05
